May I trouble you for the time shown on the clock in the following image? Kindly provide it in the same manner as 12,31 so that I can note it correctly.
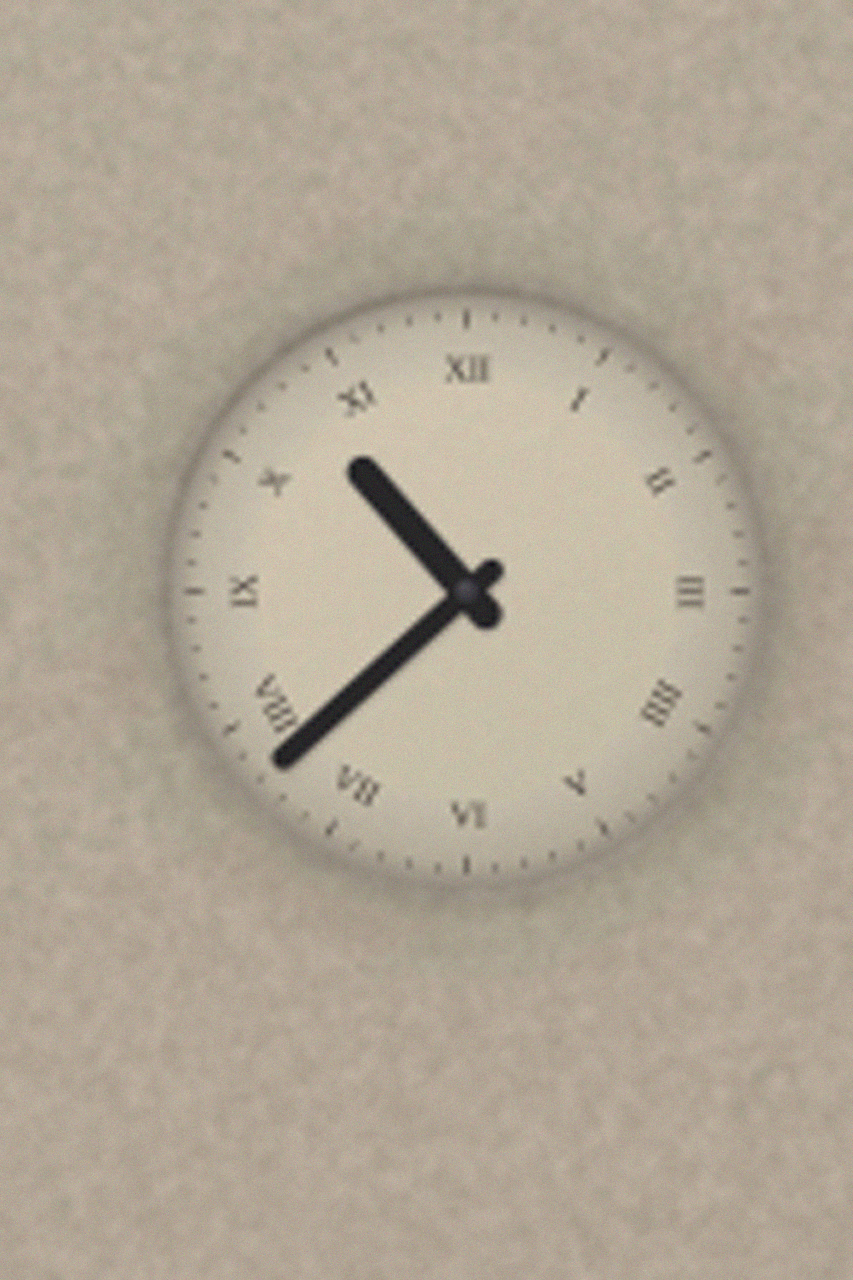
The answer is 10,38
